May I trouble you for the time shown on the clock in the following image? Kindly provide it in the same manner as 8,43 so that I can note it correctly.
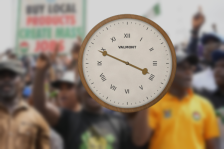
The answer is 3,49
